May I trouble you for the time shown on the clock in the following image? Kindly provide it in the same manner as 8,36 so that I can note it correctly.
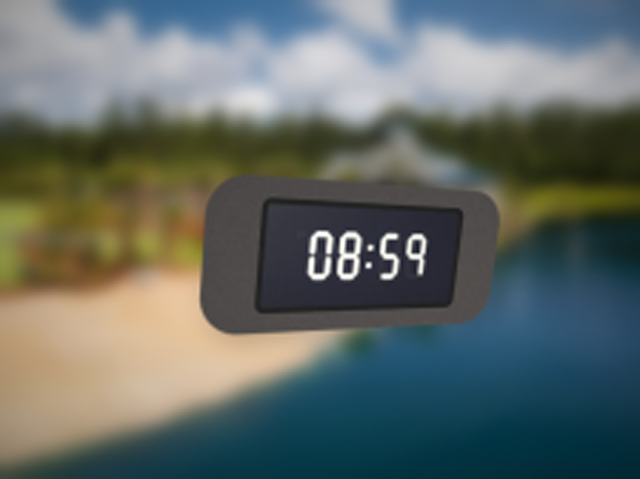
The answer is 8,59
